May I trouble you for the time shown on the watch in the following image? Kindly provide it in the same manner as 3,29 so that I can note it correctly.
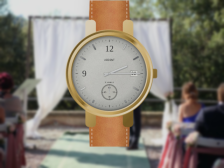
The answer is 2,15
